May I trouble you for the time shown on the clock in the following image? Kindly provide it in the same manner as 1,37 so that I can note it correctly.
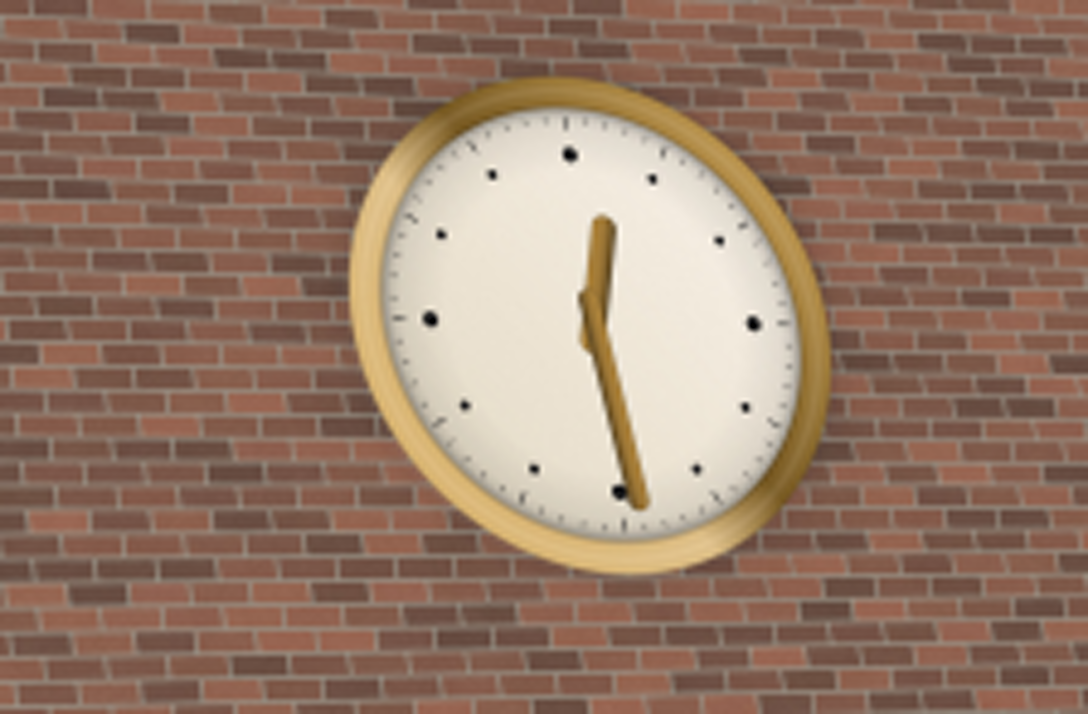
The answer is 12,29
